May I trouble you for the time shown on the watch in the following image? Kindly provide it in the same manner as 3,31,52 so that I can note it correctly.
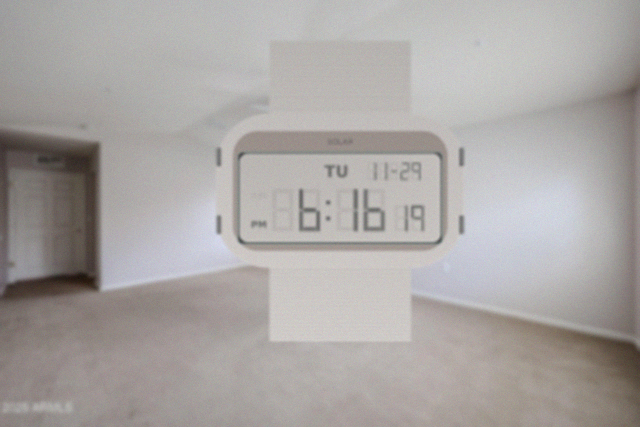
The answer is 6,16,19
